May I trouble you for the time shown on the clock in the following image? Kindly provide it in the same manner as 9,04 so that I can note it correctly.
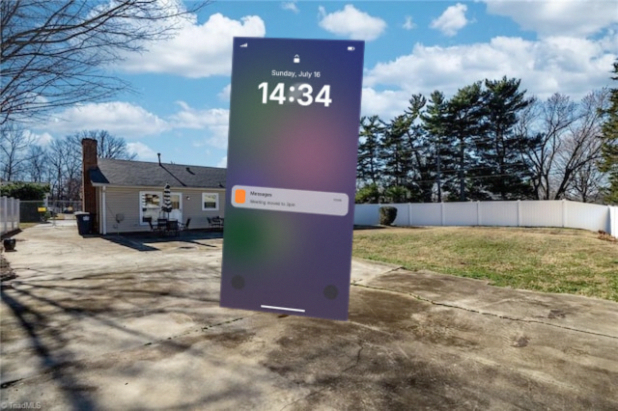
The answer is 14,34
